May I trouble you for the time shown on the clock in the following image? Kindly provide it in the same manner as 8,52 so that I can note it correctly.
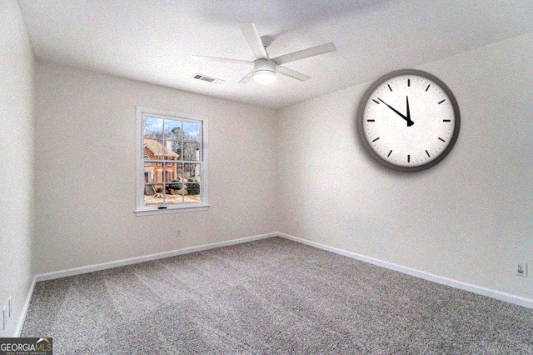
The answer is 11,51
